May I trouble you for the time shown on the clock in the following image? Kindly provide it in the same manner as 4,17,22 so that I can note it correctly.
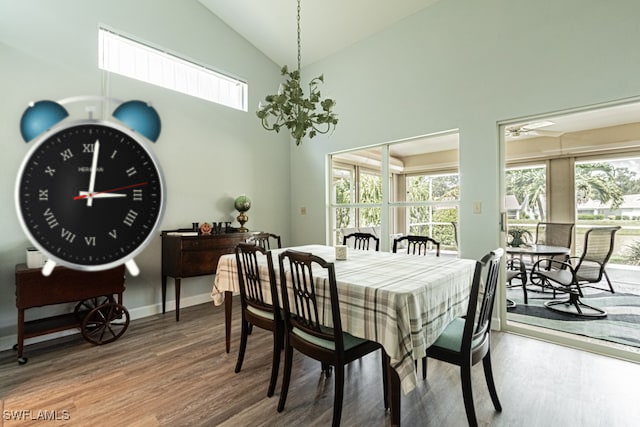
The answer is 3,01,13
